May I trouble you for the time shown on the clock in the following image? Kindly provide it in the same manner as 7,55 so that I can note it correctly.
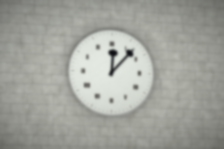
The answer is 12,07
